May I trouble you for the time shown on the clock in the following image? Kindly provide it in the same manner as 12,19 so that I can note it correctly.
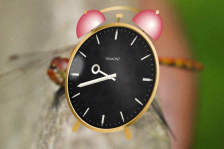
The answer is 9,42
